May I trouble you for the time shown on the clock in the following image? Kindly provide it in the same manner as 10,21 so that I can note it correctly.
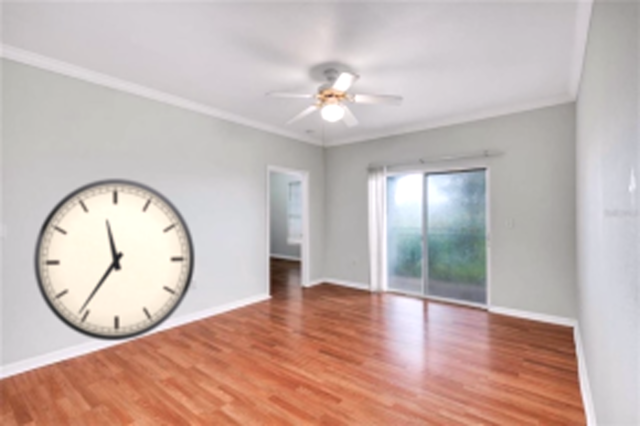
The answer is 11,36
